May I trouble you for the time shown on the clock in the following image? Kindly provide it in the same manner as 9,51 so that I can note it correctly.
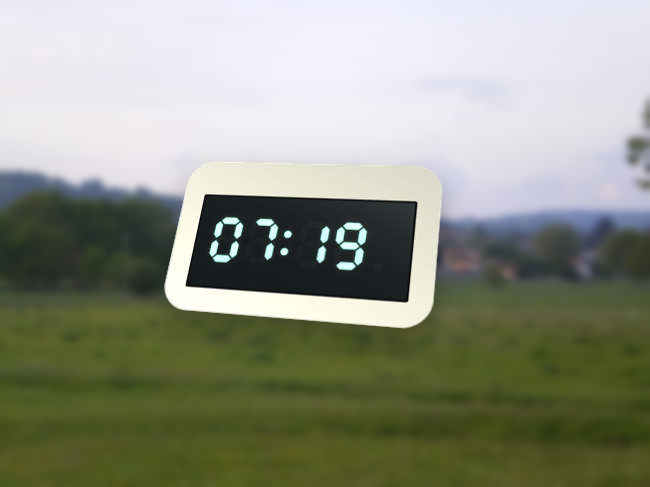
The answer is 7,19
